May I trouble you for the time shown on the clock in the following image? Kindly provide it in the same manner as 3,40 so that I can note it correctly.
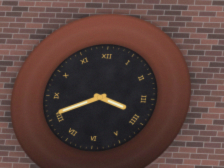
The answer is 3,41
